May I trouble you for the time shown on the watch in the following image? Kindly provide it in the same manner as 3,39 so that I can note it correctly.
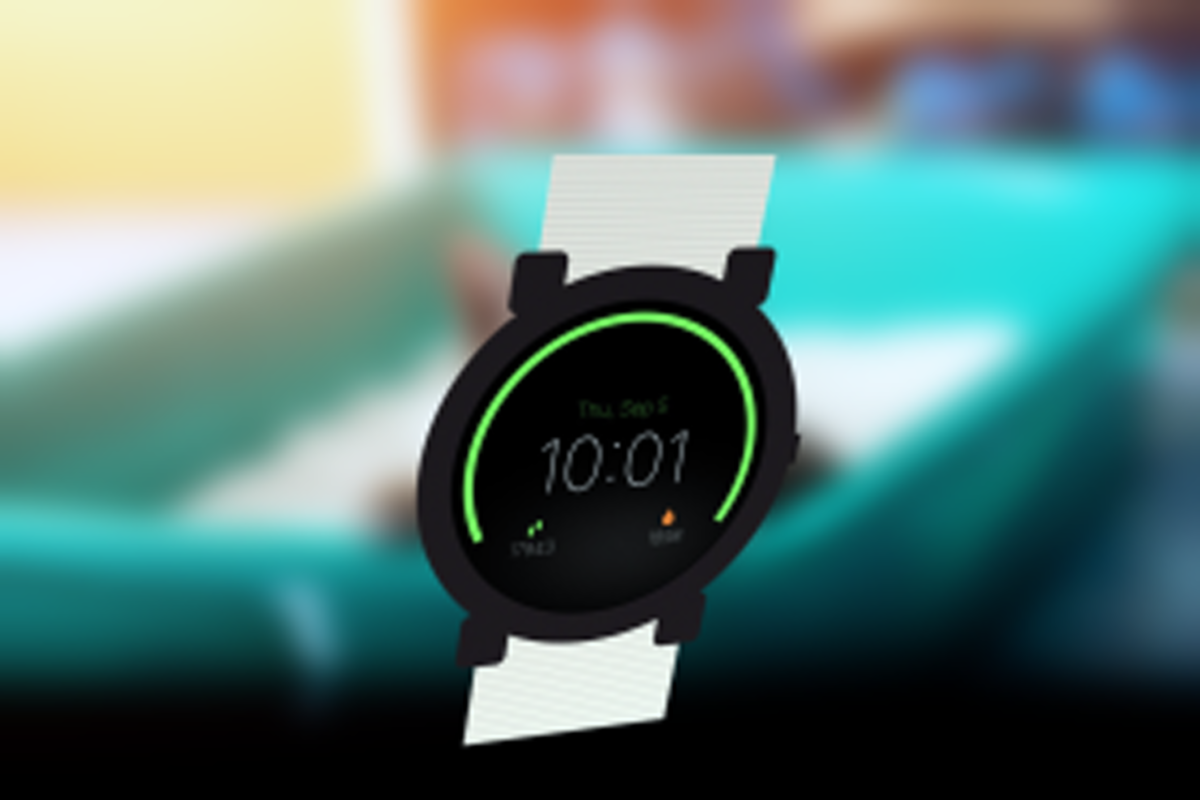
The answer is 10,01
